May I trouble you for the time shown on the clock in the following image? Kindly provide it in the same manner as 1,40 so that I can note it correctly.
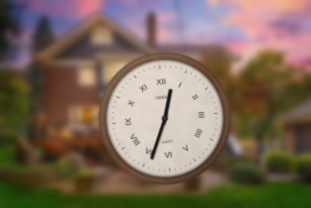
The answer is 12,34
